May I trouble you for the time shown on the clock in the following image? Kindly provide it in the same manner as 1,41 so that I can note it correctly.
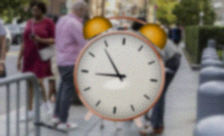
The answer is 8,54
